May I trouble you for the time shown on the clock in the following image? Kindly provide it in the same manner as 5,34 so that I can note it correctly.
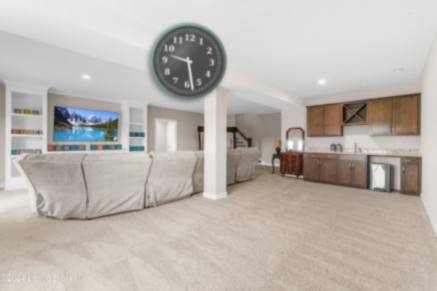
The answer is 9,28
